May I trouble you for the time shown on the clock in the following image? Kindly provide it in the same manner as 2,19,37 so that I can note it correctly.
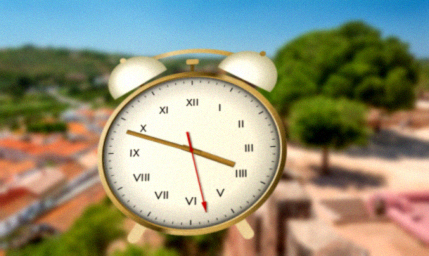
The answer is 3,48,28
